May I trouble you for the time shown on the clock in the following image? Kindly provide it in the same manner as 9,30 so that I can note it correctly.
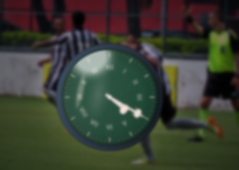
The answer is 4,20
